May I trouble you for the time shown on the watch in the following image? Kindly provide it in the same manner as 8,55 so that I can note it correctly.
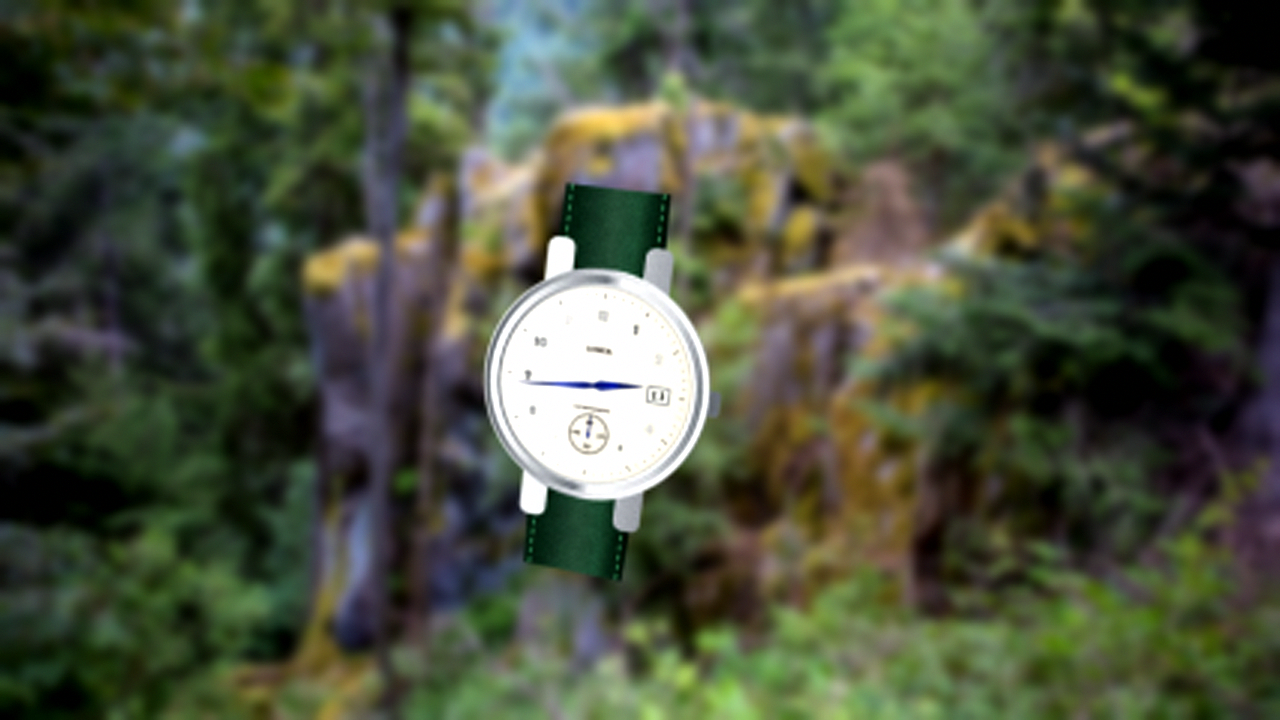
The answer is 2,44
